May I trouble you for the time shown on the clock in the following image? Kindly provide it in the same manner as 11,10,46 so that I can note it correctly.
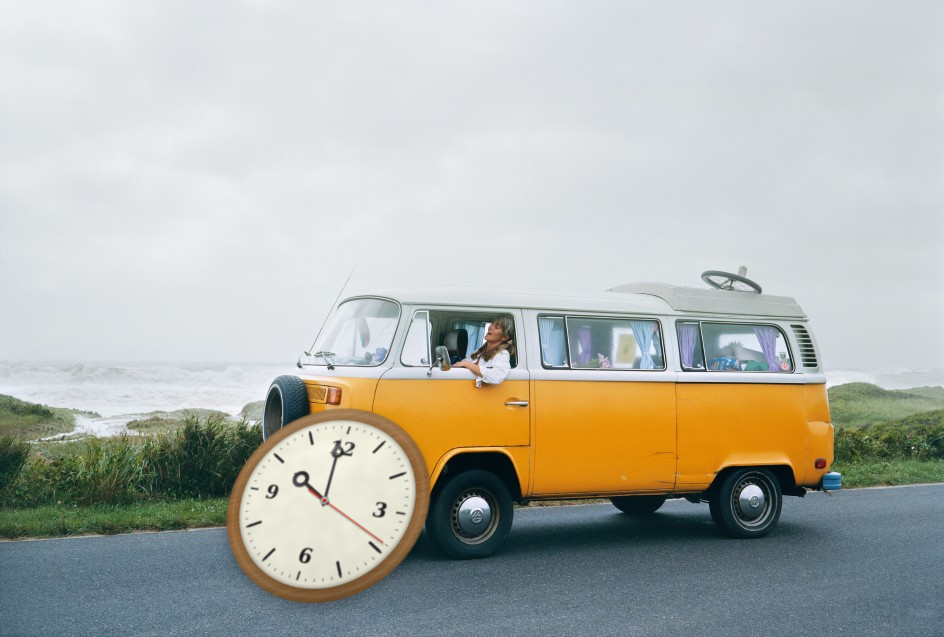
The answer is 9,59,19
